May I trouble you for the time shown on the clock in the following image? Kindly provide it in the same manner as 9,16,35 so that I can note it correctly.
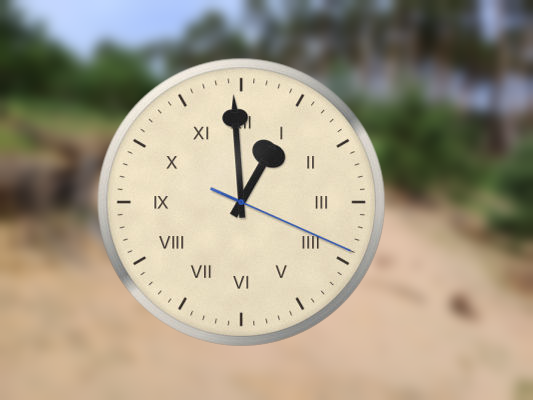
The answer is 12,59,19
